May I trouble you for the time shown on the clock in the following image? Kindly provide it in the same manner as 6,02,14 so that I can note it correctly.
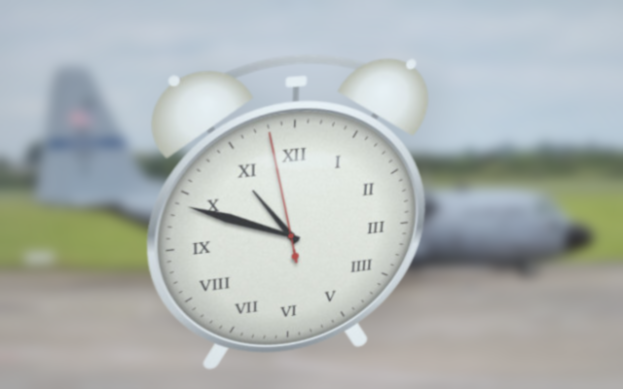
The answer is 10,48,58
